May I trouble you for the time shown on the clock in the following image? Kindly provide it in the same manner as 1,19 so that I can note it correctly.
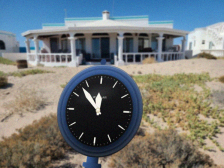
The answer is 11,53
